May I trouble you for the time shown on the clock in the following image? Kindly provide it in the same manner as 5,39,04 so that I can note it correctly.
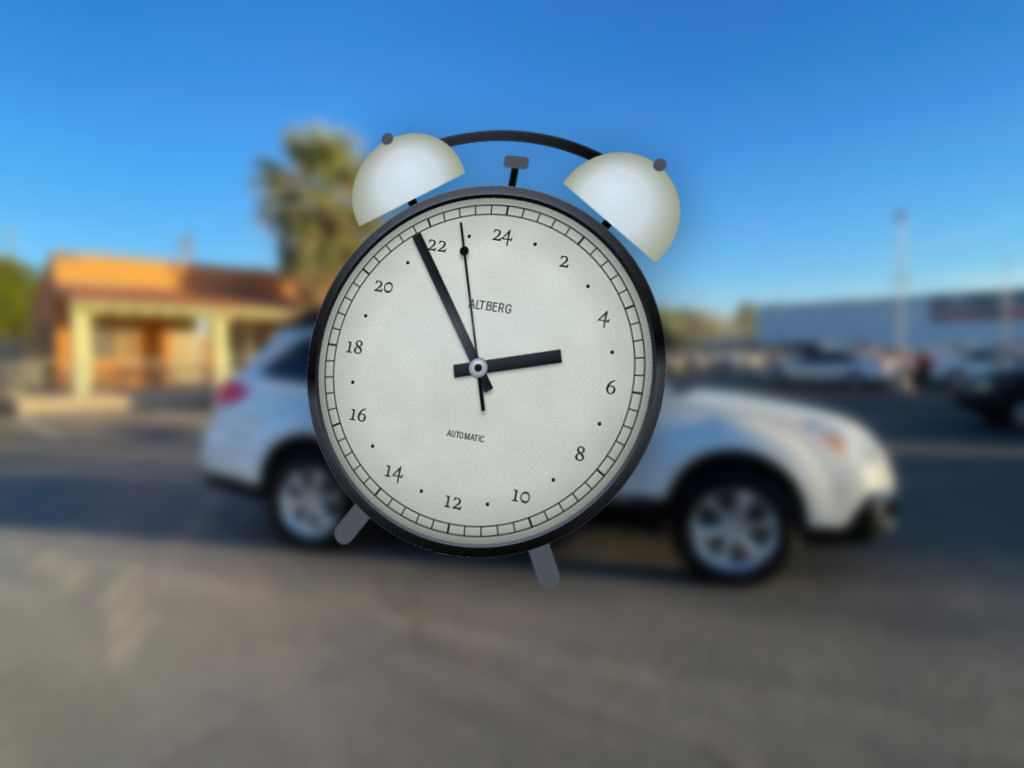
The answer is 4,53,57
